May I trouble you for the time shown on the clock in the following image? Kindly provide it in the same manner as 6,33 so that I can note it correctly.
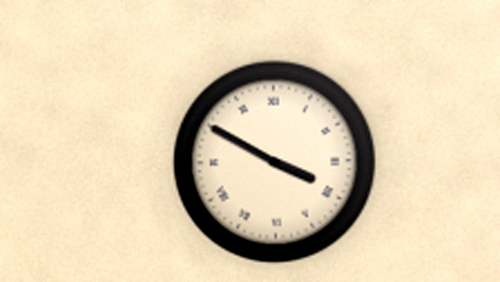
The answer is 3,50
